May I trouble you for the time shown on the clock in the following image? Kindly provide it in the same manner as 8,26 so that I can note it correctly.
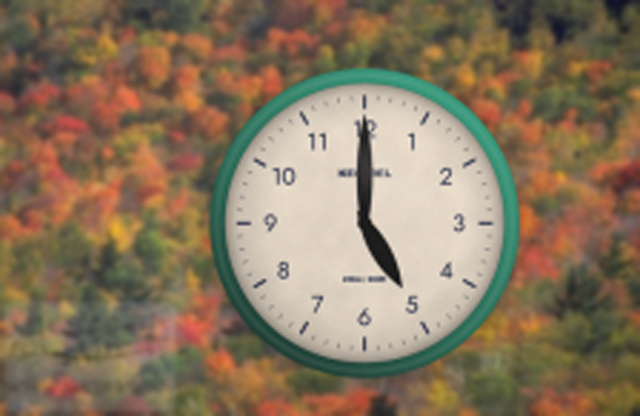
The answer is 5,00
